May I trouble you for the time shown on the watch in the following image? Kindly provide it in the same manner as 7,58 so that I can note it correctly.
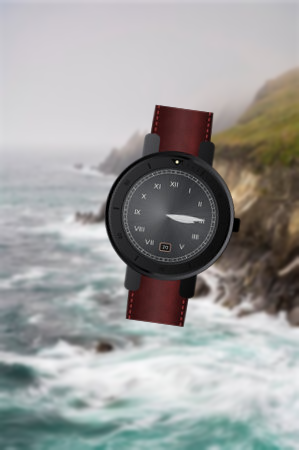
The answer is 3,15
